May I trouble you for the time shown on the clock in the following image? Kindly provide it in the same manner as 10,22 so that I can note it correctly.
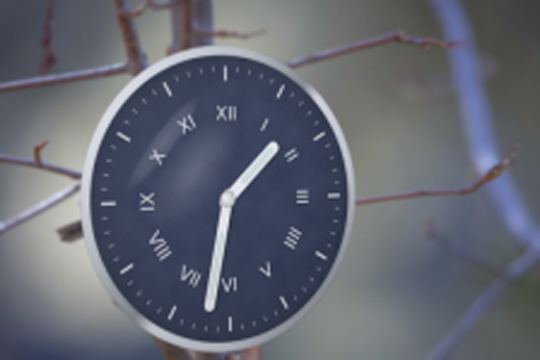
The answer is 1,32
